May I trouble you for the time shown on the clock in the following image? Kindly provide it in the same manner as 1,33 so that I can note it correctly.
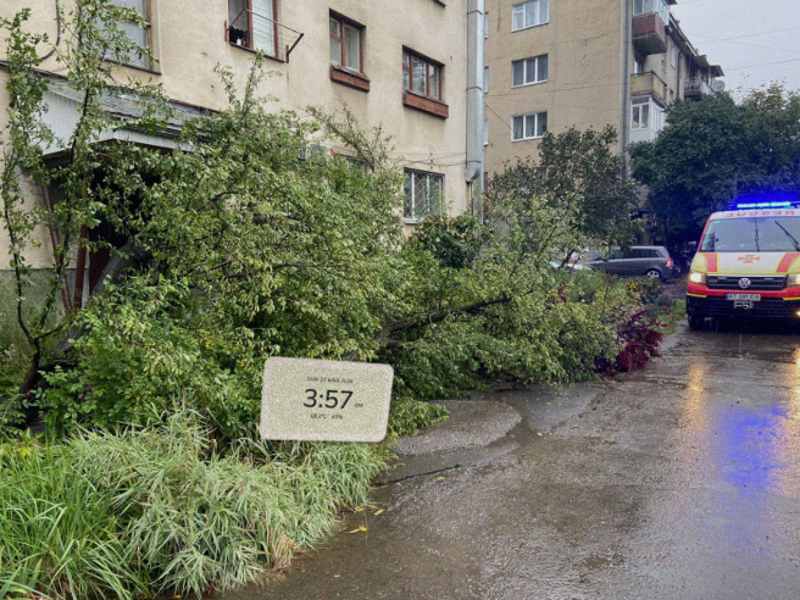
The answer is 3,57
